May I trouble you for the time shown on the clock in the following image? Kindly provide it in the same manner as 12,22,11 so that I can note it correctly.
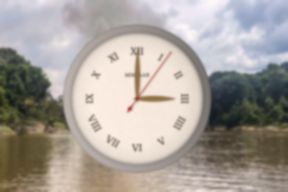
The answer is 3,00,06
